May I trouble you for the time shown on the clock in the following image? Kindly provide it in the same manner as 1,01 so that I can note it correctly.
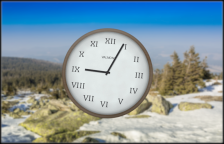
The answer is 9,04
